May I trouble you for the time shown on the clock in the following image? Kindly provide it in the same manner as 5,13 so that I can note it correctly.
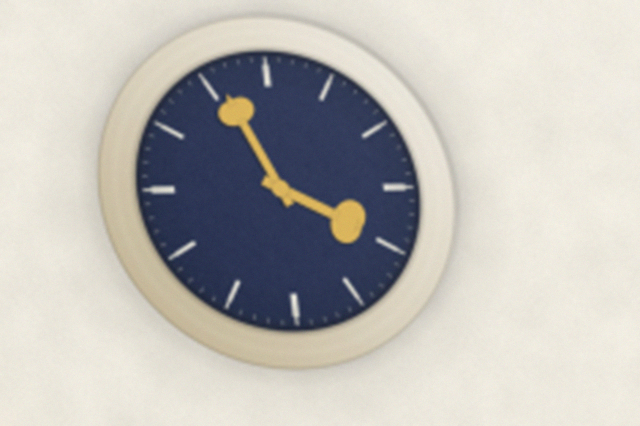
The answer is 3,56
